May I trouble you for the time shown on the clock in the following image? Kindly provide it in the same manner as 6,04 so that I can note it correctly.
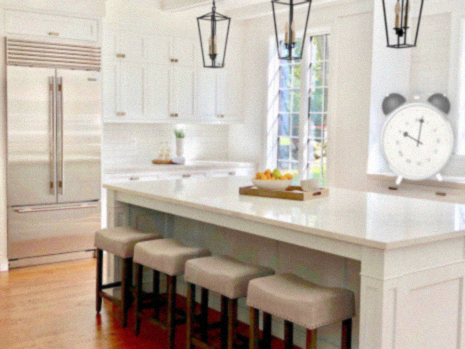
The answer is 10,02
